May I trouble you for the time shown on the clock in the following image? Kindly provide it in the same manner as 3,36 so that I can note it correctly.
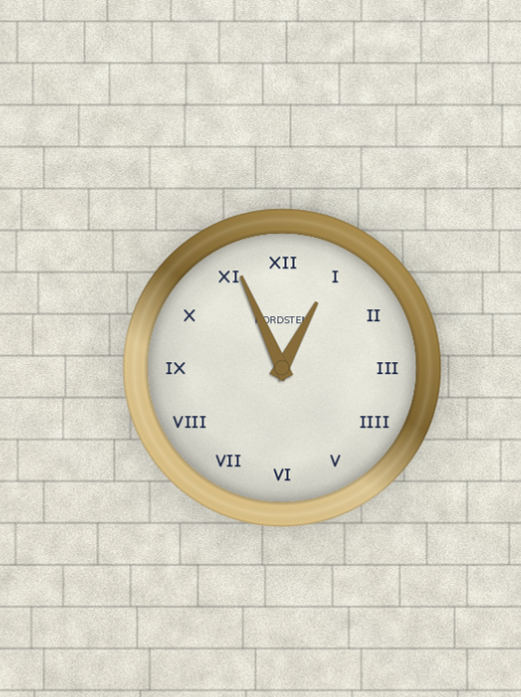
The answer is 12,56
